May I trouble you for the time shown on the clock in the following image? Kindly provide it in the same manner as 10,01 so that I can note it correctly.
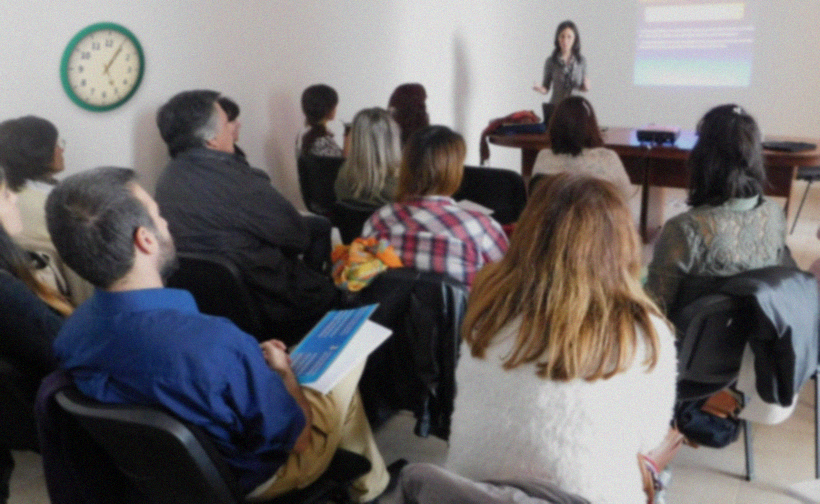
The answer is 5,05
